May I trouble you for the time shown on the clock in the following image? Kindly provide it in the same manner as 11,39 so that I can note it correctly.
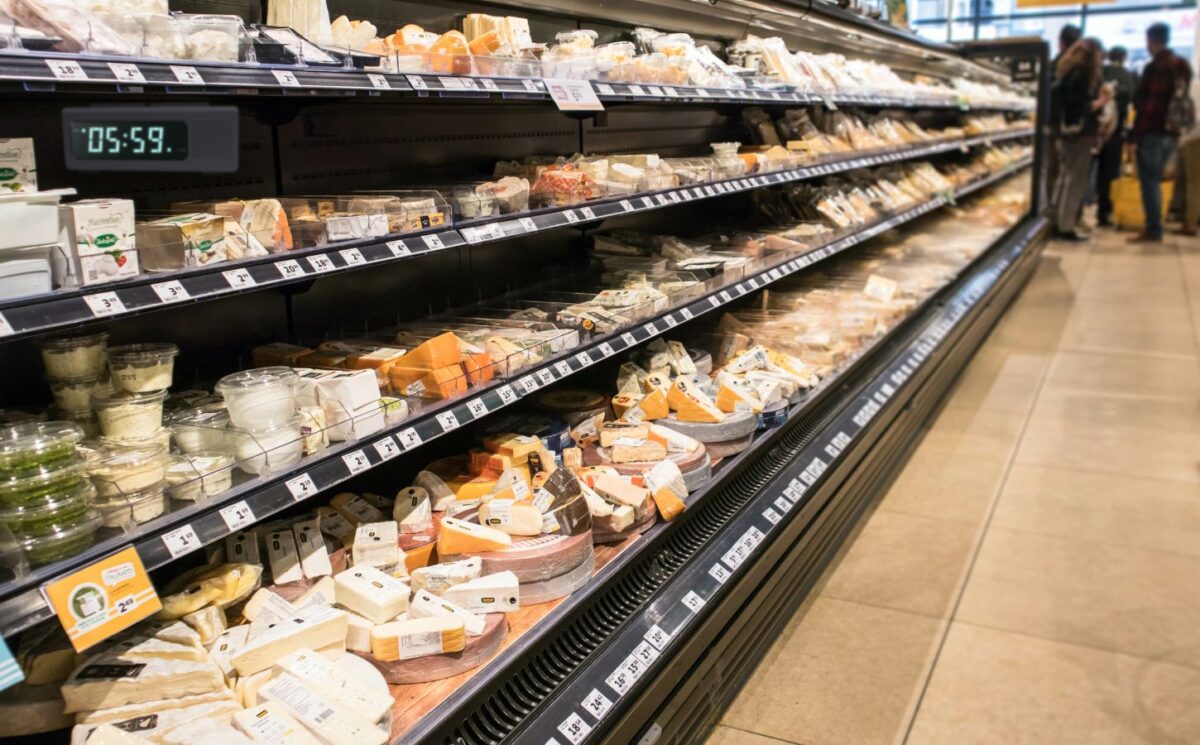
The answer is 5,59
